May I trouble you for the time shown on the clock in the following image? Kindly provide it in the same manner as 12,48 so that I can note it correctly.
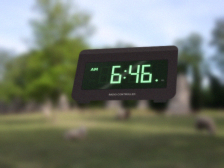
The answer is 6,46
